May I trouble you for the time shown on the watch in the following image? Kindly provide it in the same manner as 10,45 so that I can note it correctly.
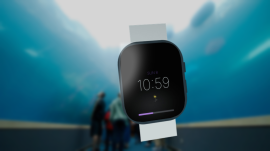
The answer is 10,59
